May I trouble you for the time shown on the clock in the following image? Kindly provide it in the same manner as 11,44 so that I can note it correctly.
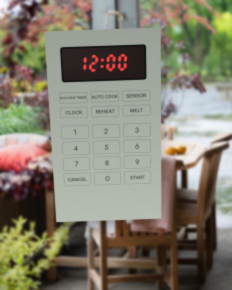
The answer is 12,00
